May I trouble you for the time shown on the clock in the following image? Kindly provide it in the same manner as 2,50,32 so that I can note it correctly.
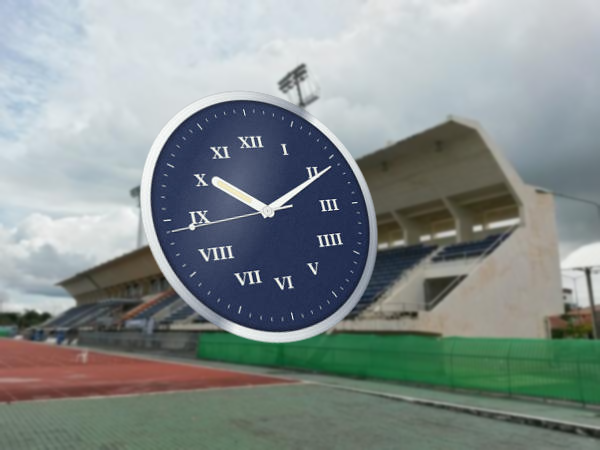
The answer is 10,10,44
